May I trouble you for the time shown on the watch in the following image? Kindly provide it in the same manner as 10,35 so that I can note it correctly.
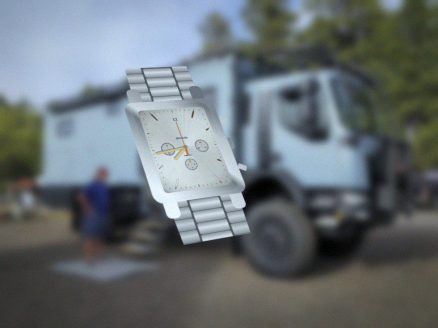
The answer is 7,44
